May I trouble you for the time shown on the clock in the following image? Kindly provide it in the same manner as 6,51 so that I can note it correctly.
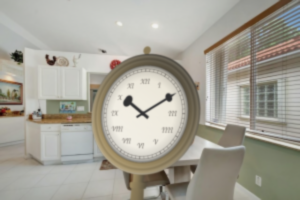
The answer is 10,10
